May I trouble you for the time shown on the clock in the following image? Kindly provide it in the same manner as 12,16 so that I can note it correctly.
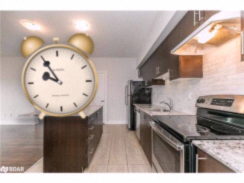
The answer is 9,55
